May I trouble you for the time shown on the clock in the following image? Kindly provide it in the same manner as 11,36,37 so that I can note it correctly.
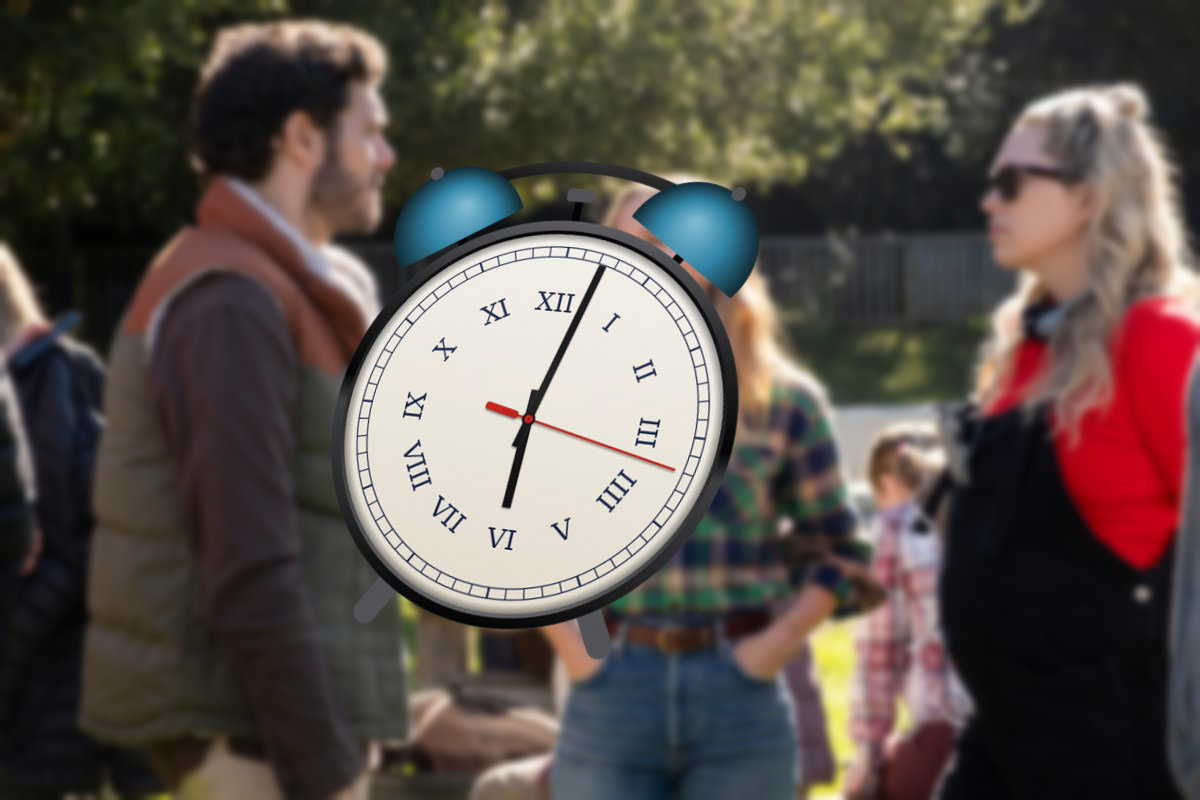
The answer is 6,02,17
